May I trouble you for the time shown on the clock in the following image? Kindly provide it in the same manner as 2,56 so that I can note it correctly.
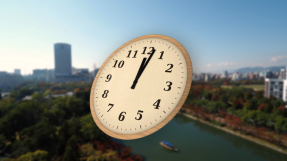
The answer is 12,02
